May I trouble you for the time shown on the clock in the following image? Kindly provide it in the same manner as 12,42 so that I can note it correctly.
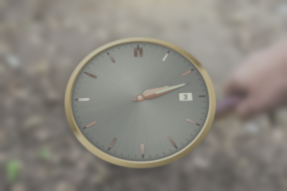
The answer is 2,12
